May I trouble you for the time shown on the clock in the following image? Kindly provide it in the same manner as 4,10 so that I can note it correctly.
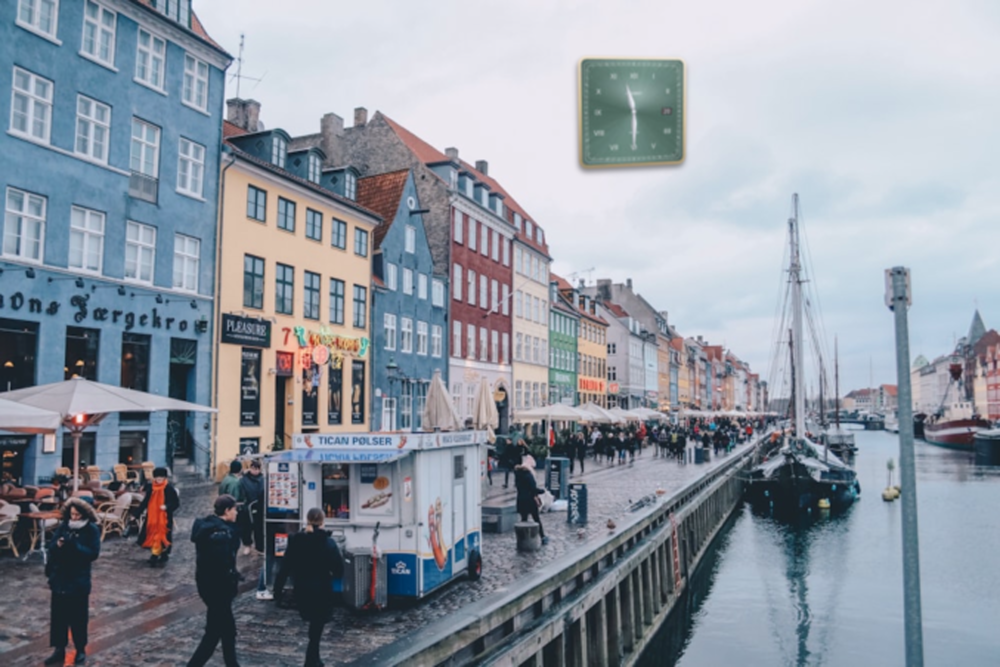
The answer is 11,30
